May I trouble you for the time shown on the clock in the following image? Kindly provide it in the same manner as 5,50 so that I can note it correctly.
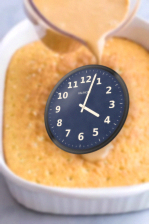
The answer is 4,03
